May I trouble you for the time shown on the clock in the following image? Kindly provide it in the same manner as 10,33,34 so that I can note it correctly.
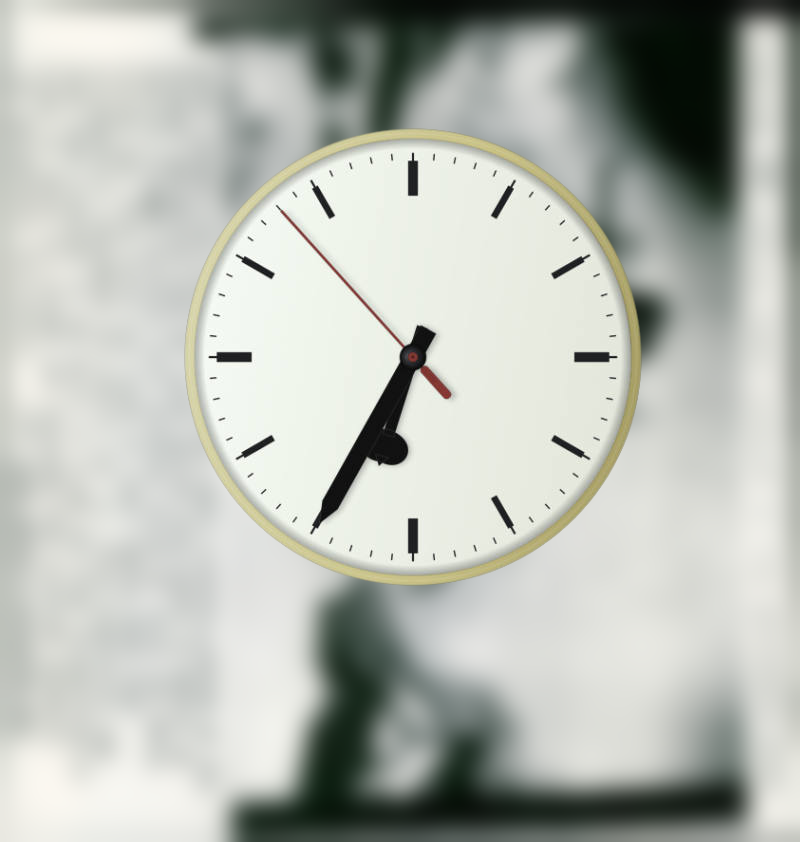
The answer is 6,34,53
